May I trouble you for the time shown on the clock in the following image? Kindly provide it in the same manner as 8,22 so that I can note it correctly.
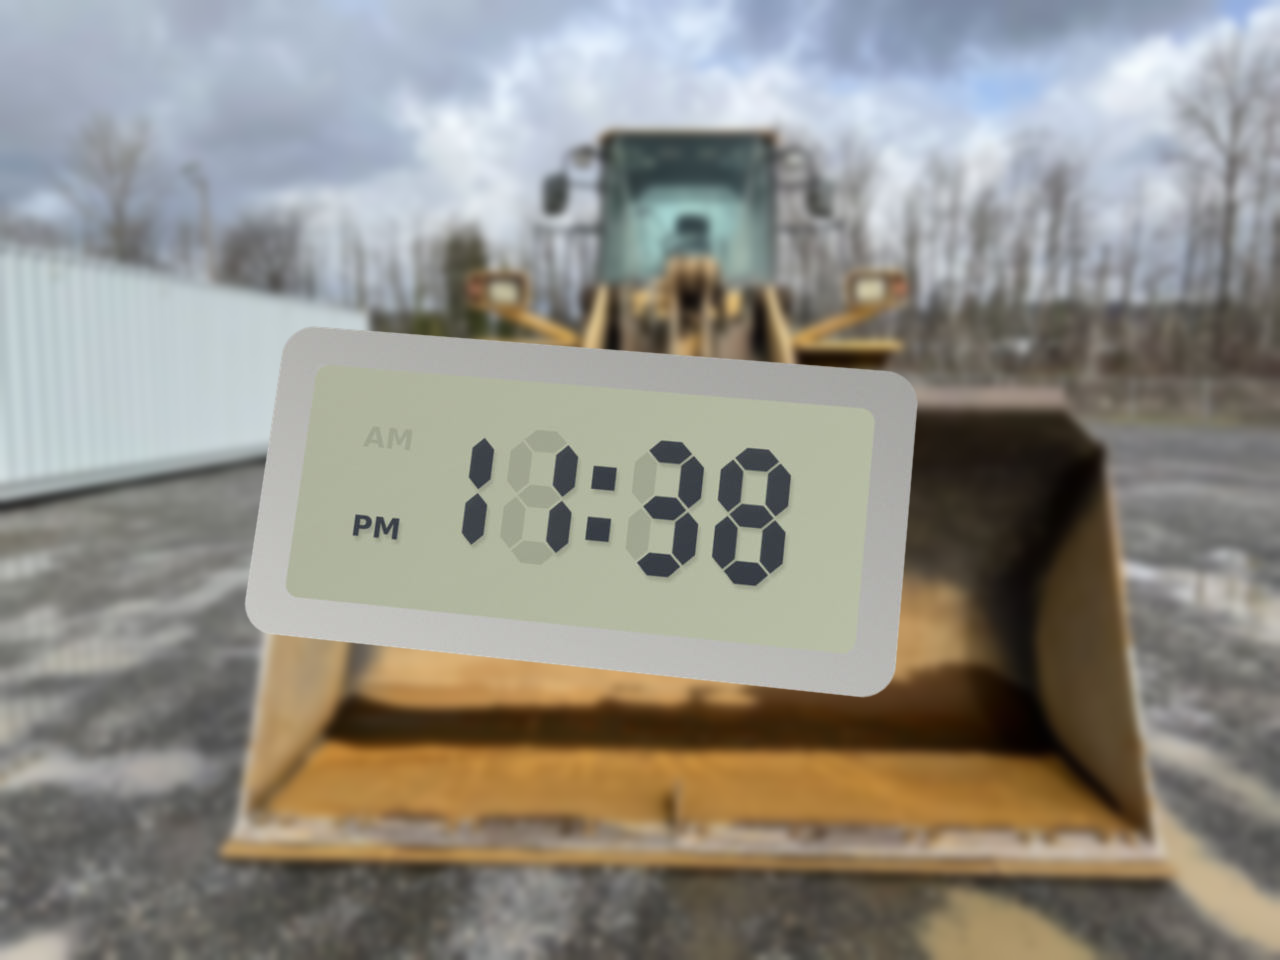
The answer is 11,38
